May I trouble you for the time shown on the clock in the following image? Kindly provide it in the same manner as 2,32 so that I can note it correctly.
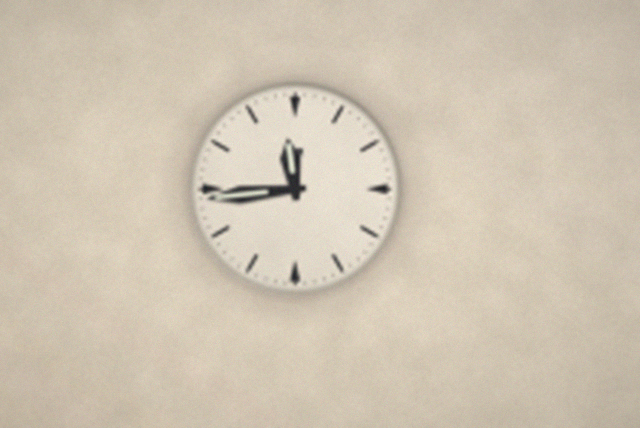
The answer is 11,44
